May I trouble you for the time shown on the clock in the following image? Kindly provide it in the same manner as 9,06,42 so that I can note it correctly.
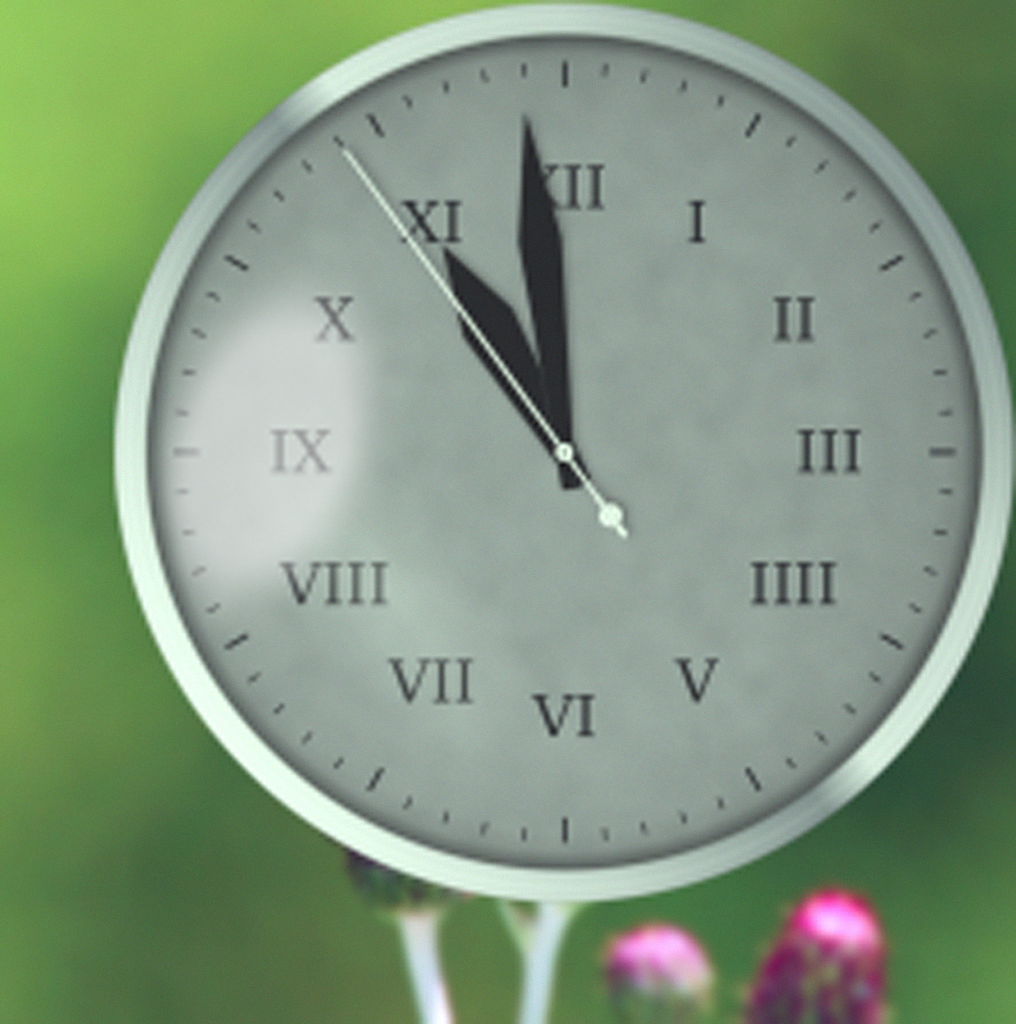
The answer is 10,58,54
